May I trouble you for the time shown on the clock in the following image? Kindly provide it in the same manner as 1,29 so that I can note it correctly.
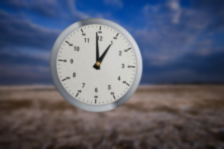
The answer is 12,59
